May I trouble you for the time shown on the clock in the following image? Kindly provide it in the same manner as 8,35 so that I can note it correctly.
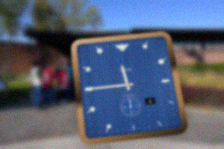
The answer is 11,45
